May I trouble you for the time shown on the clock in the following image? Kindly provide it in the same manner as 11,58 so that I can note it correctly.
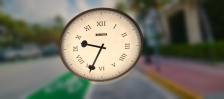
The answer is 9,34
